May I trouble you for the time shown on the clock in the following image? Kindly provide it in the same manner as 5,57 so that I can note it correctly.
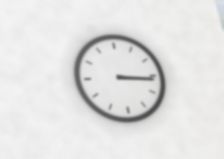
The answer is 3,16
